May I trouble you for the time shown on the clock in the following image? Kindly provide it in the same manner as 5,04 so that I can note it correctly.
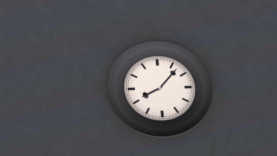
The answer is 8,07
